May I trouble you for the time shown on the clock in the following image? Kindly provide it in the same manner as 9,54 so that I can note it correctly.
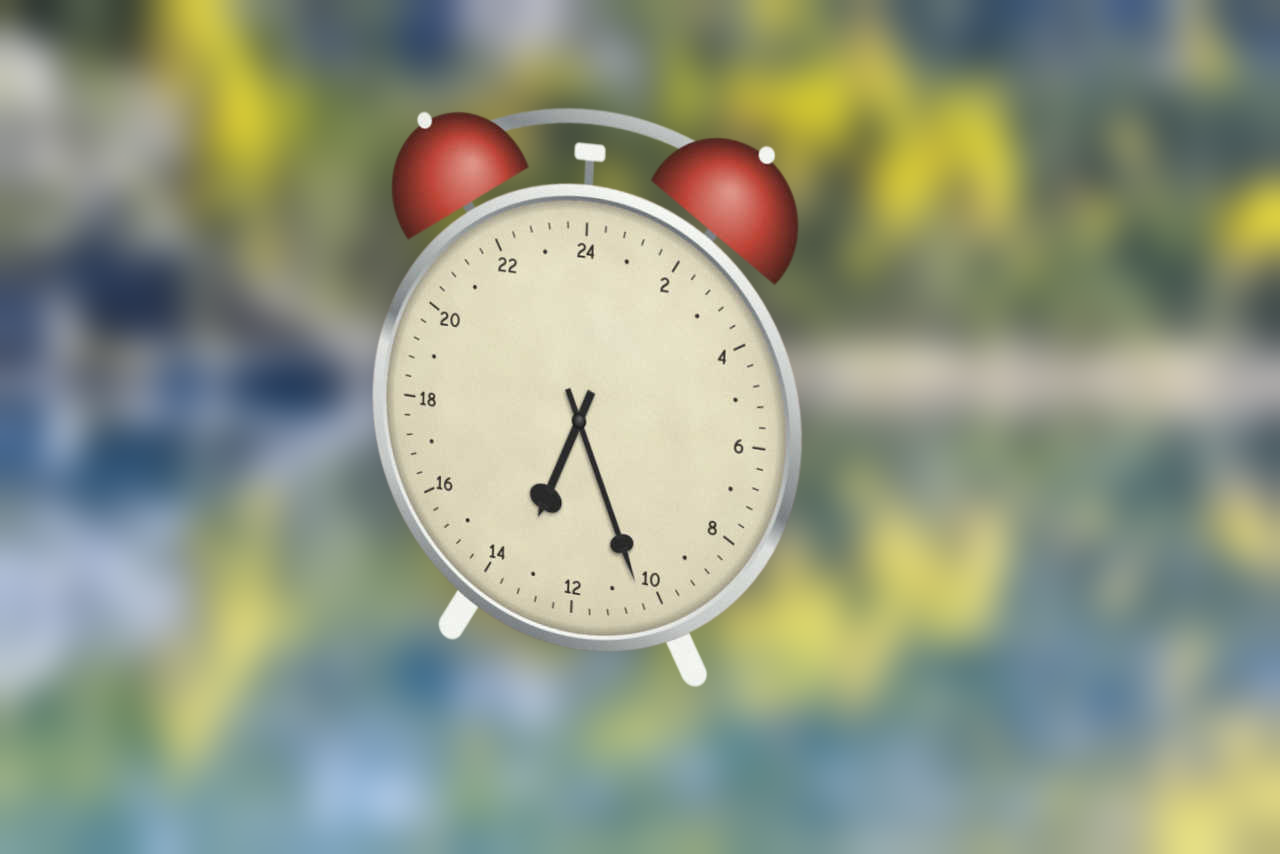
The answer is 13,26
